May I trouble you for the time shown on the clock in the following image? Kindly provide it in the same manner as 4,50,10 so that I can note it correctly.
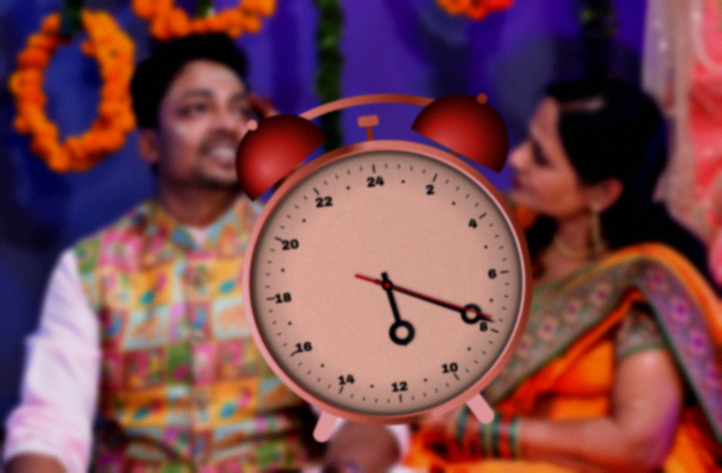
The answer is 11,19,19
